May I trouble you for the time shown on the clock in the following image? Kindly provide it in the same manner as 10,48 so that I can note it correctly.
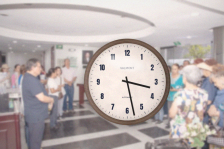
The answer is 3,28
